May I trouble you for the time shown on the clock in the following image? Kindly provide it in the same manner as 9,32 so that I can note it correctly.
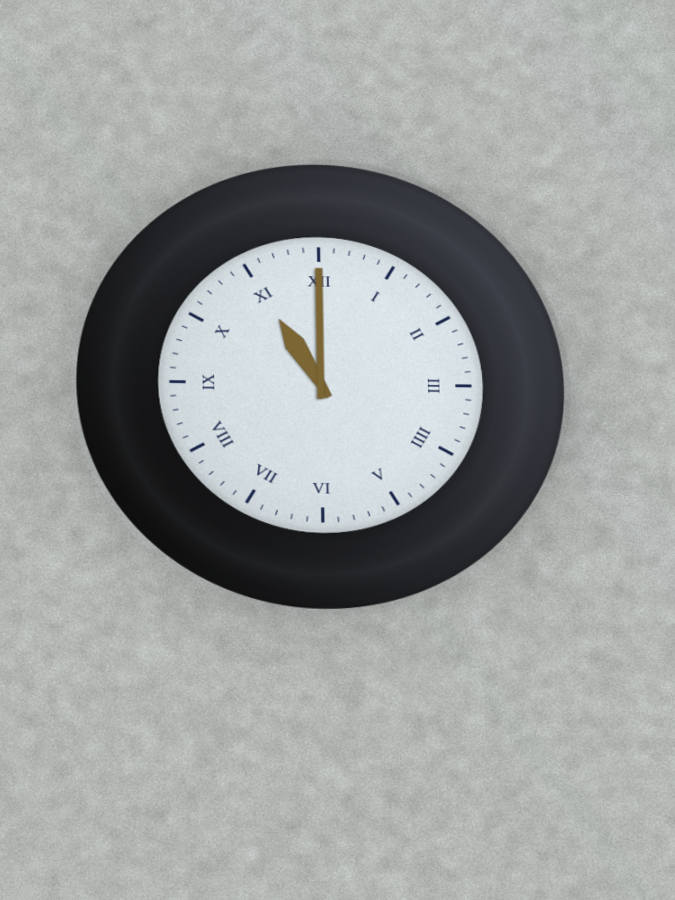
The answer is 11,00
